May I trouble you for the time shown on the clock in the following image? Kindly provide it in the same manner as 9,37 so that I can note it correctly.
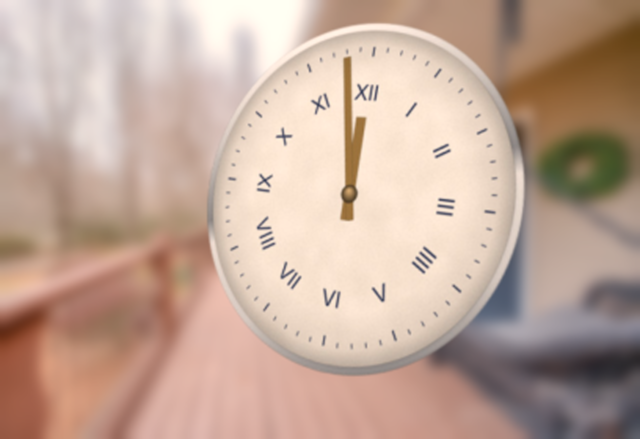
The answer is 11,58
